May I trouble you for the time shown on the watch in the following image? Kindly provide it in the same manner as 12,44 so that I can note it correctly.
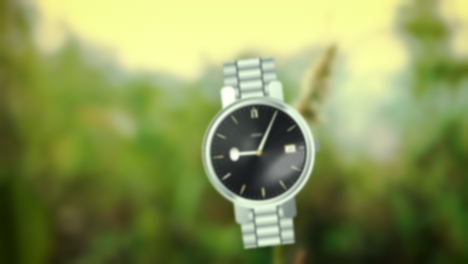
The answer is 9,05
